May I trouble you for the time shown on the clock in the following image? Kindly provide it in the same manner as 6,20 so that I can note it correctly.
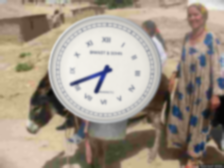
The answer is 6,41
